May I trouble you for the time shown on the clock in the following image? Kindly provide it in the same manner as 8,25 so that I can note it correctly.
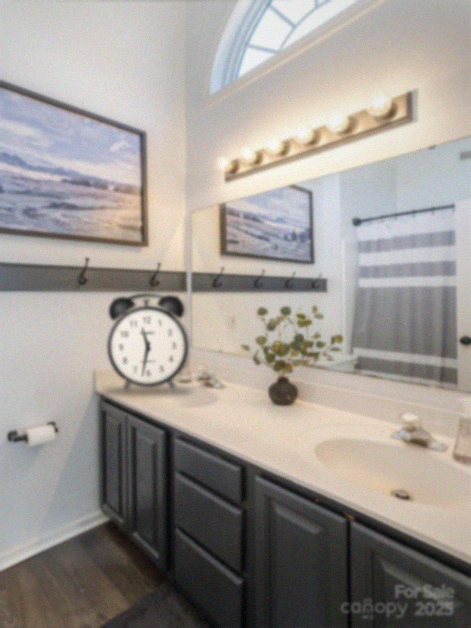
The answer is 11,32
